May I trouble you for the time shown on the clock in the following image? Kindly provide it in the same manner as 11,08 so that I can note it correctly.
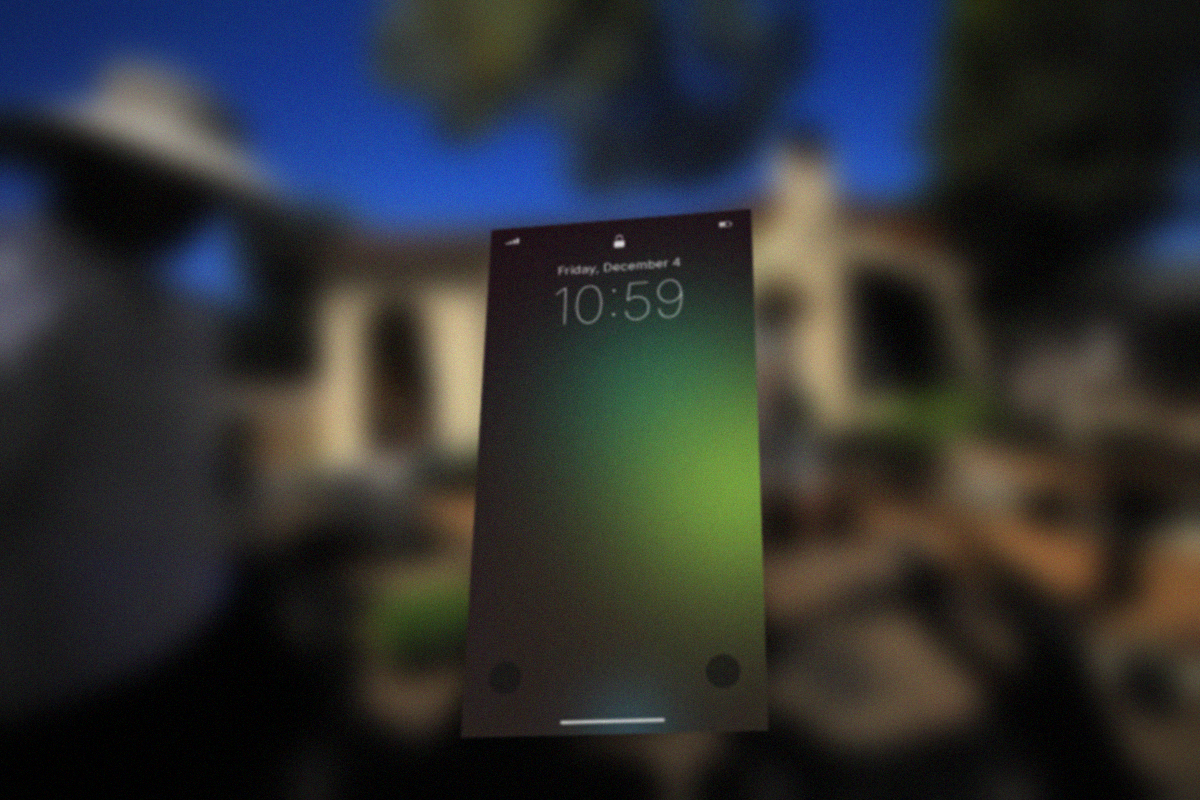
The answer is 10,59
